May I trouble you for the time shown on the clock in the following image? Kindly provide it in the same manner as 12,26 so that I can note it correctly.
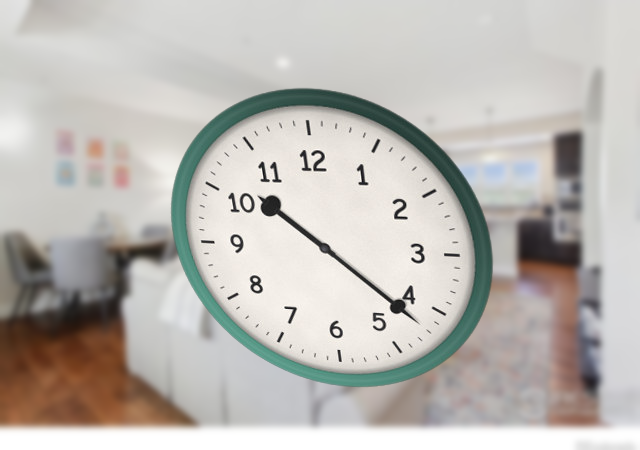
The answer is 10,22
